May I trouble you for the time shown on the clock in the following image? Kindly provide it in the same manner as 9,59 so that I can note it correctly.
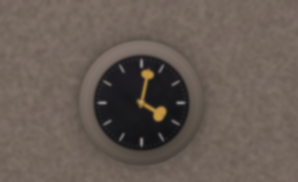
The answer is 4,02
